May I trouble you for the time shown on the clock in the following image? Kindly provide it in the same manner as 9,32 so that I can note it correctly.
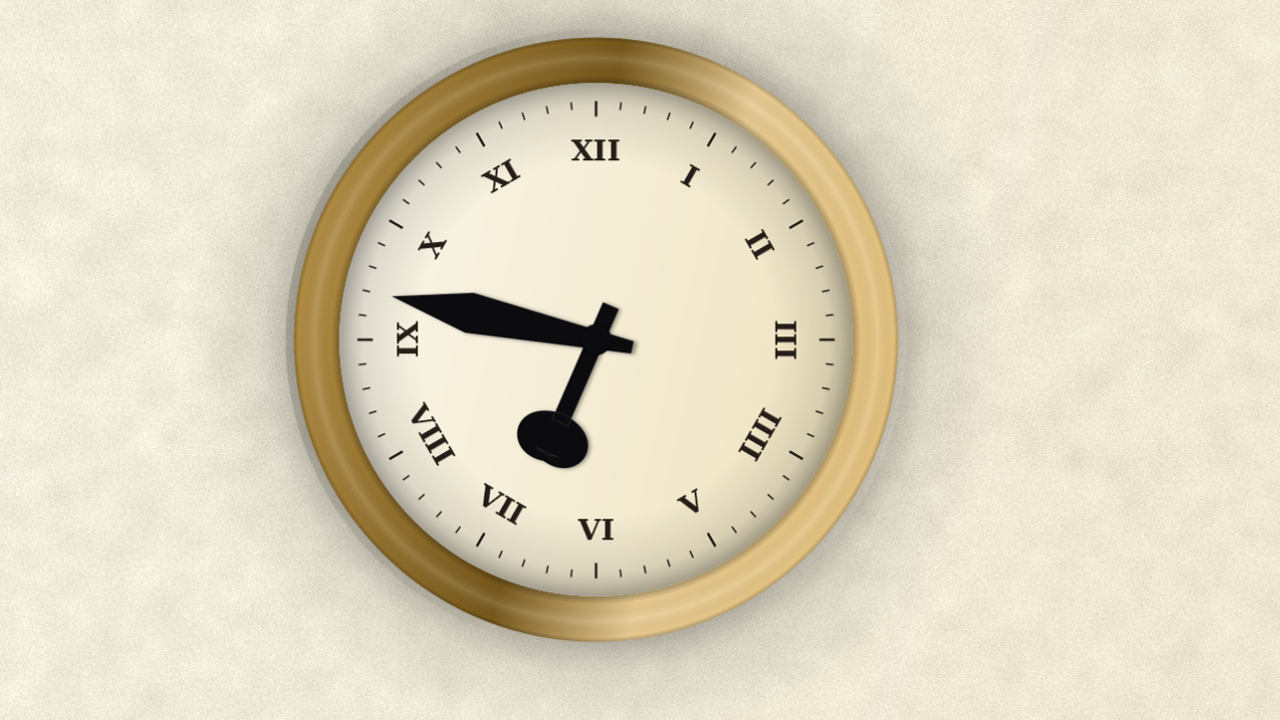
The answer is 6,47
